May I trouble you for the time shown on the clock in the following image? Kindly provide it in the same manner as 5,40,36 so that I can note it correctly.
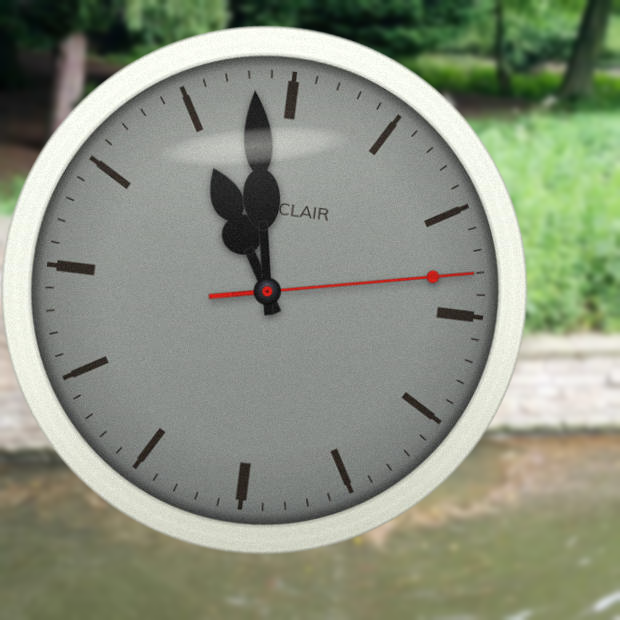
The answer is 10,58,13
